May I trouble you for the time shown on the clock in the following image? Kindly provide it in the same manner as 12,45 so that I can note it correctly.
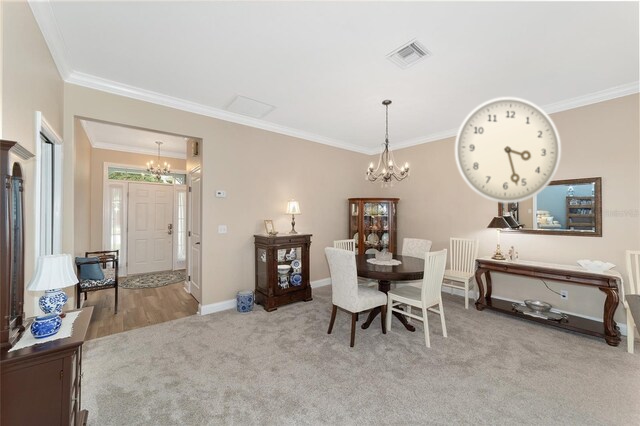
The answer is 3,27
